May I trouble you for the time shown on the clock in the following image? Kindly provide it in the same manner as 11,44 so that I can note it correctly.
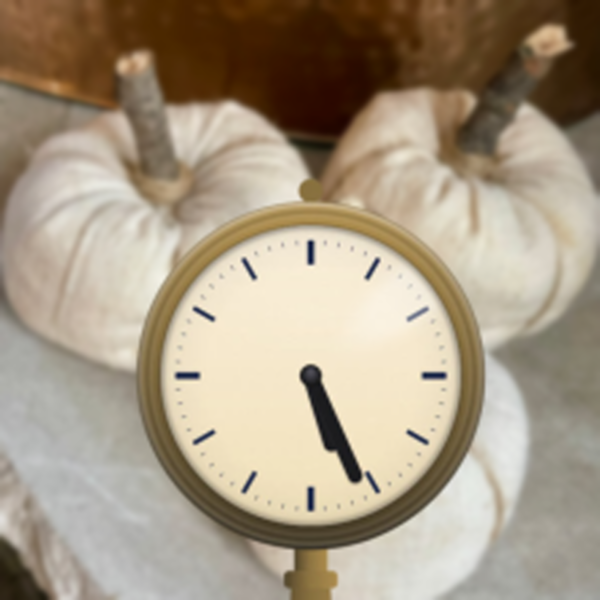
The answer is 5,26
